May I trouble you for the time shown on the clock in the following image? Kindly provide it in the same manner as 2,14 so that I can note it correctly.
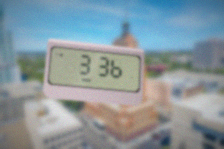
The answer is 3,36
